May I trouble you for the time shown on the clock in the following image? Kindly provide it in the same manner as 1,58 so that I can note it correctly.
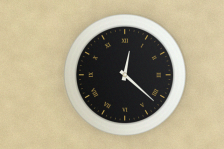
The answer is 12,22
